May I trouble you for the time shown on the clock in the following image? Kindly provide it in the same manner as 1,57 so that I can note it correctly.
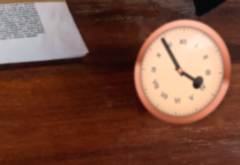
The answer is 3,54
